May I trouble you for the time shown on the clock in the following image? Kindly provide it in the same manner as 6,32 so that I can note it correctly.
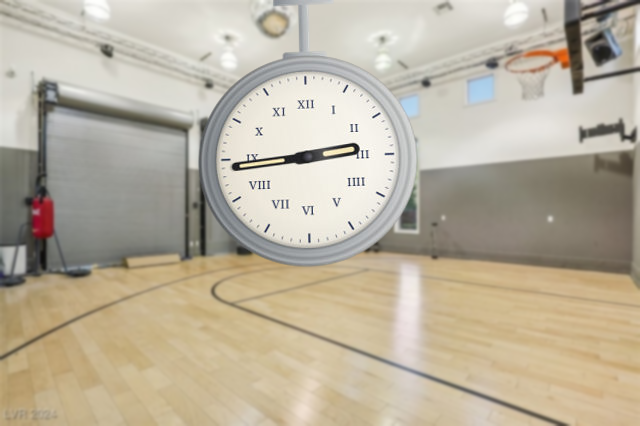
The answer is 2,44
